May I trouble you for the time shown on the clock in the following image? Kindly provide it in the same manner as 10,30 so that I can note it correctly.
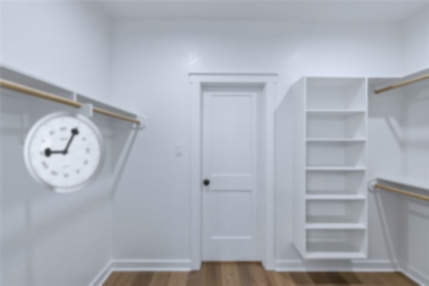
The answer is 9,05
